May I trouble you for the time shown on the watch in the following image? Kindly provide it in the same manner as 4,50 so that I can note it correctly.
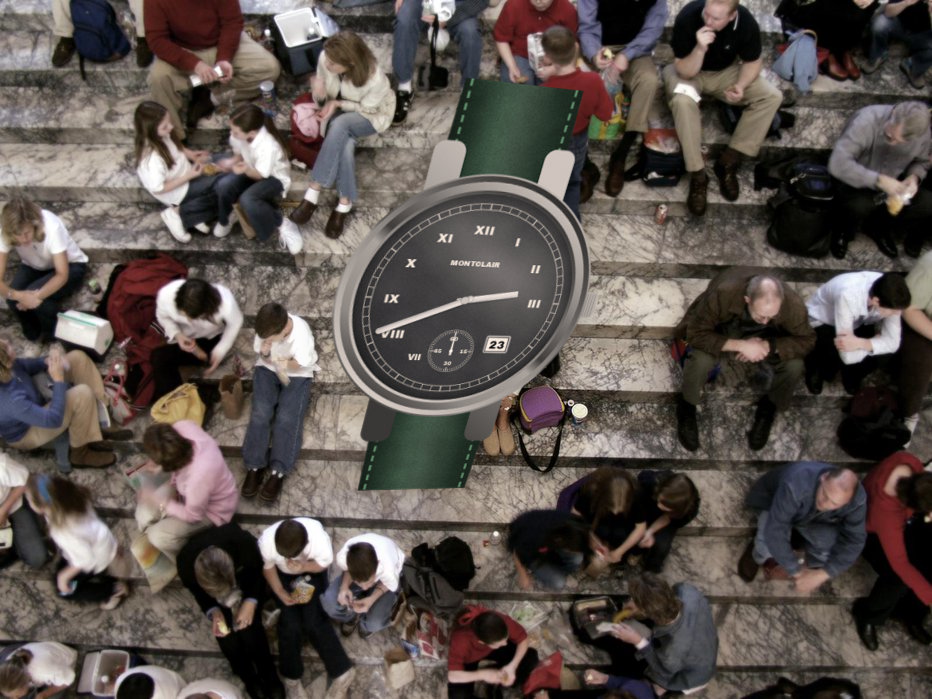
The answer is 2,41
